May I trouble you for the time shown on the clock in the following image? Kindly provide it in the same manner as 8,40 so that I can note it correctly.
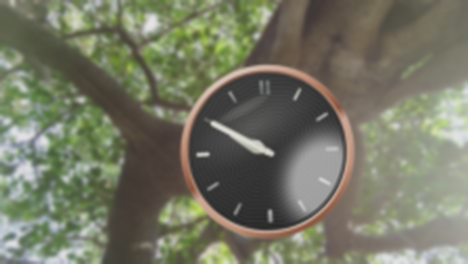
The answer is 9,50
